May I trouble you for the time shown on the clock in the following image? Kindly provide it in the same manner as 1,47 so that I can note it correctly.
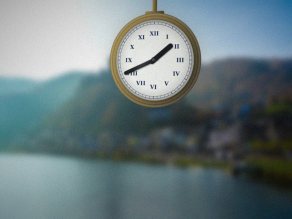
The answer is 1,41
